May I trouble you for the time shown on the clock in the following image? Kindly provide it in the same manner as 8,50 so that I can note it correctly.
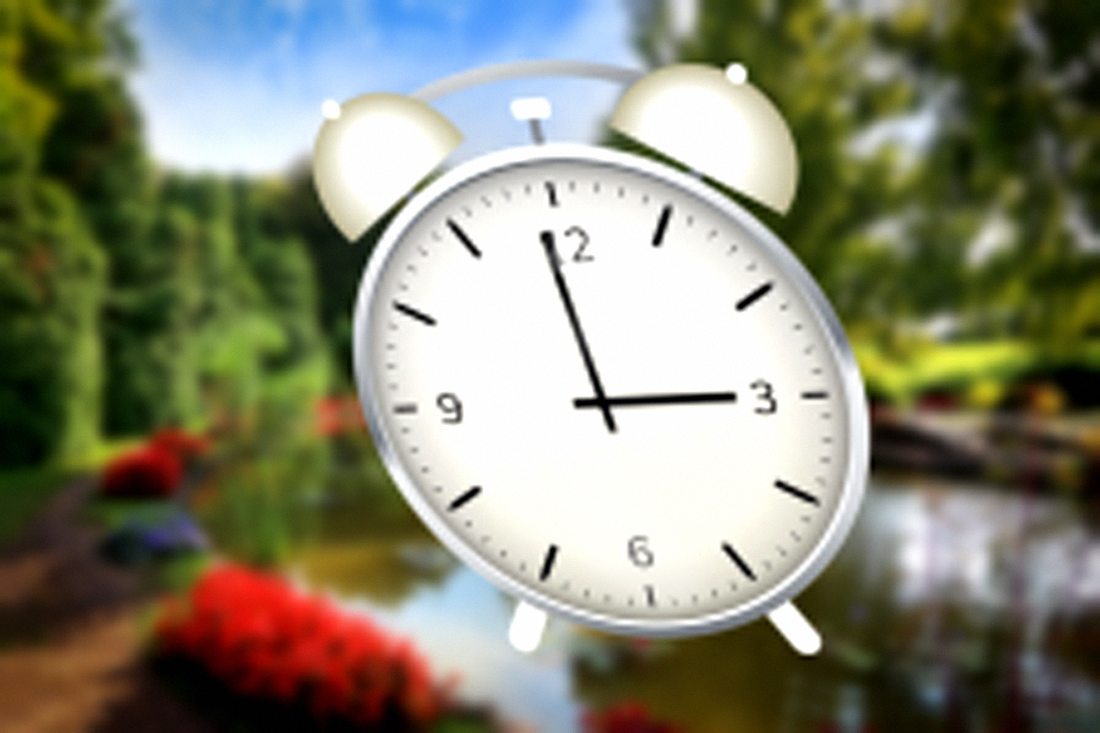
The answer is 2,59
